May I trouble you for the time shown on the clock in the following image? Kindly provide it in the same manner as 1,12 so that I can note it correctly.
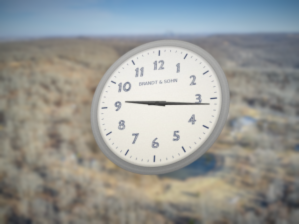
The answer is 9,16
